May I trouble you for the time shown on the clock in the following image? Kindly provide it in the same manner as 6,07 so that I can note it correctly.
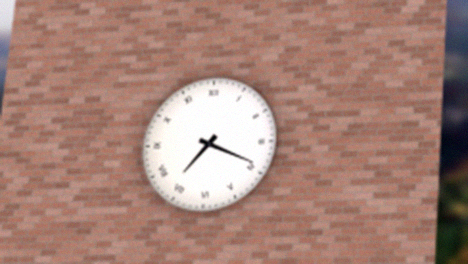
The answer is 7,19
